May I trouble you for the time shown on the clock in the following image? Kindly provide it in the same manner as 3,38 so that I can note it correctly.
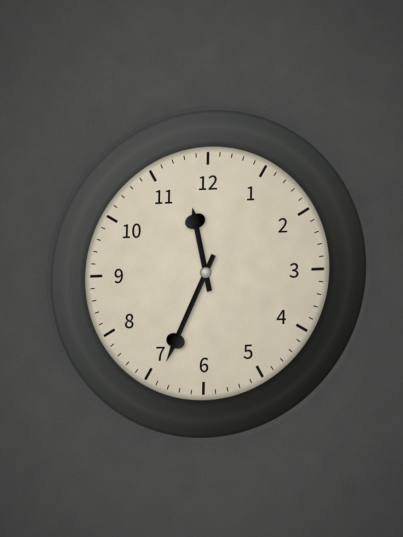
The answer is 11,34
